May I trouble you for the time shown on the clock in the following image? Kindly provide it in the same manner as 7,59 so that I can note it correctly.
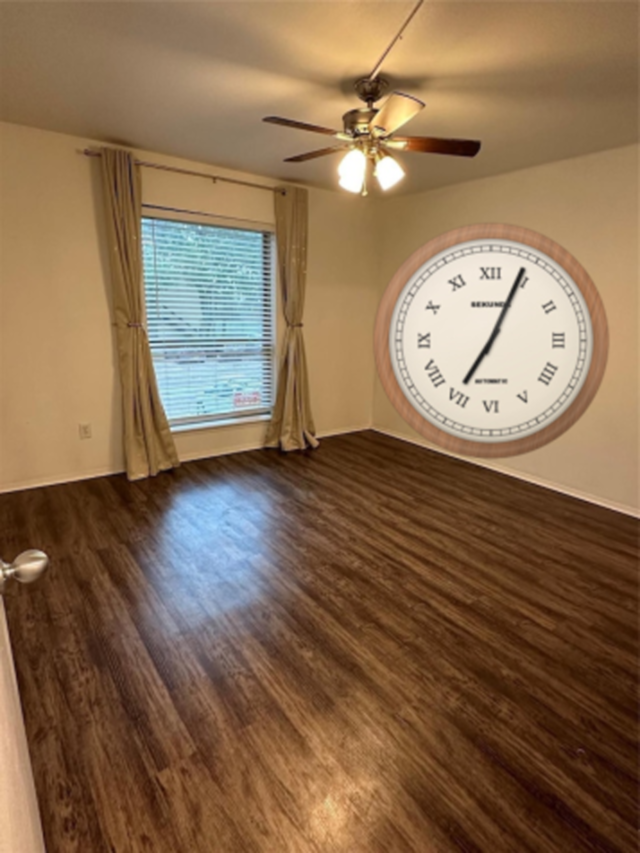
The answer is 7,04
